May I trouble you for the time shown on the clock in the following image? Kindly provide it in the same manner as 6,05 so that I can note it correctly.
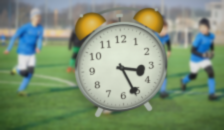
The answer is 3,26
